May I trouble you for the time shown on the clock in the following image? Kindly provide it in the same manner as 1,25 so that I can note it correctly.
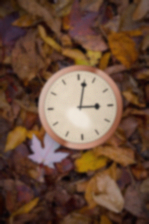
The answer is 3,02
